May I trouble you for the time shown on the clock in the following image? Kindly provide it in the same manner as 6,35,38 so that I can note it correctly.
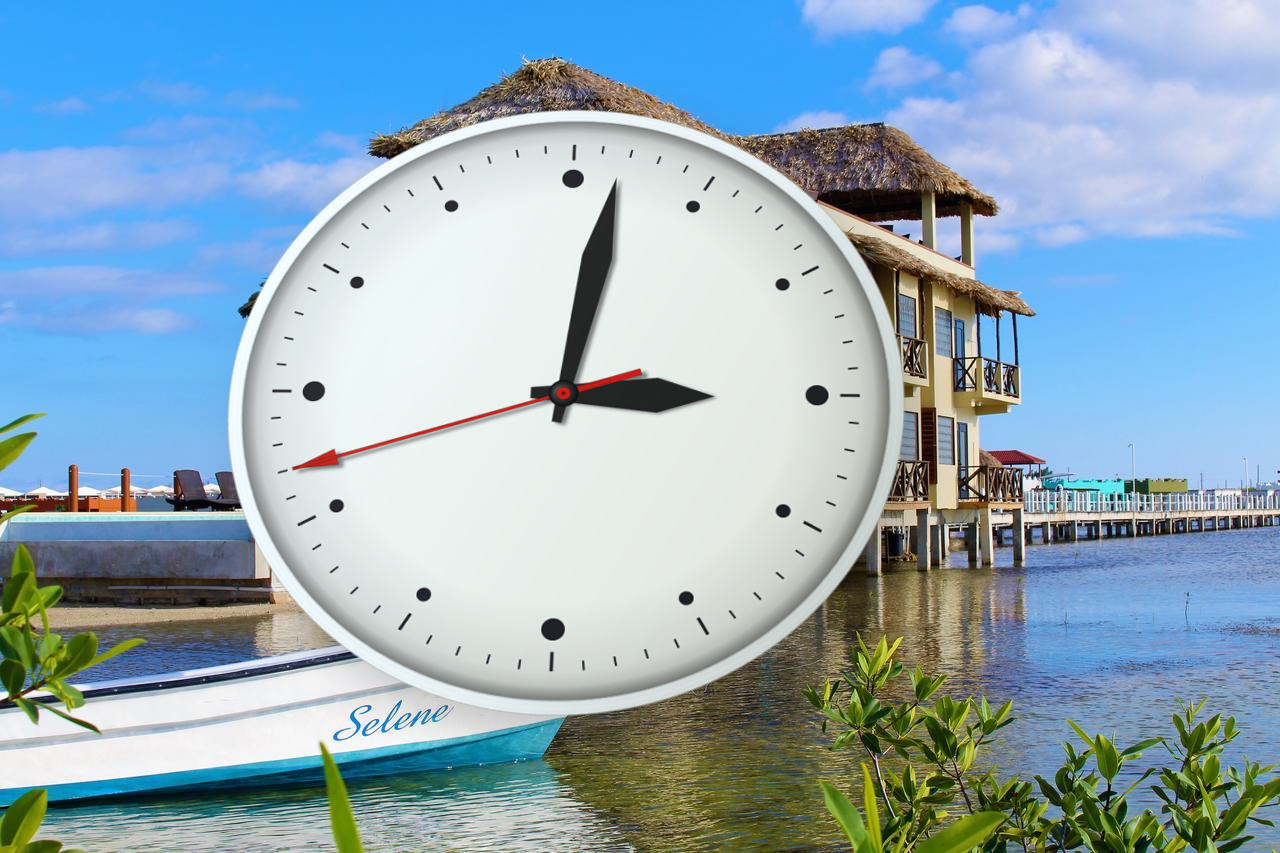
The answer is 3,01,42
